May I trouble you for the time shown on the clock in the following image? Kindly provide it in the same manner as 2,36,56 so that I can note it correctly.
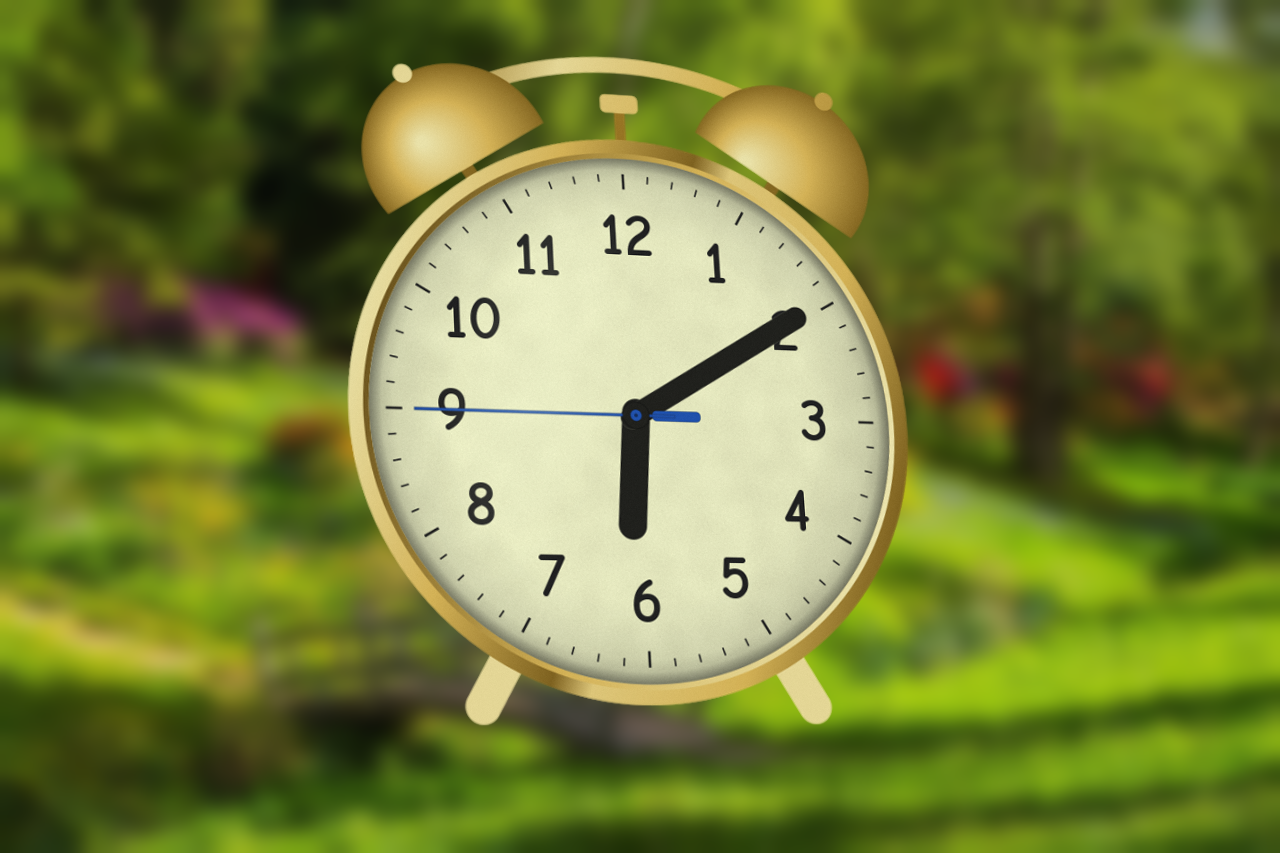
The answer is 6,09,45
